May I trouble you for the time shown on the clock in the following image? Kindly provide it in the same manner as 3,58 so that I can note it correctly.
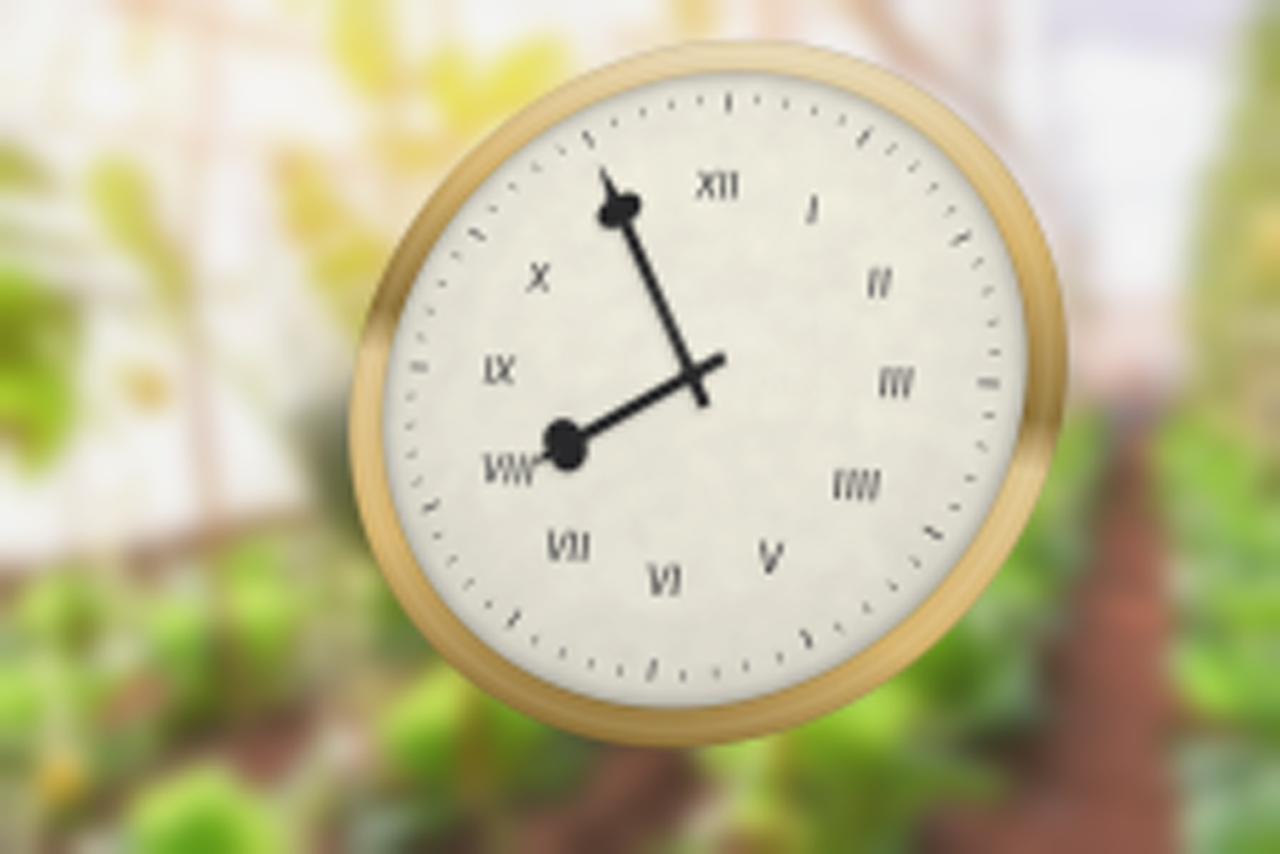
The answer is 7,55
